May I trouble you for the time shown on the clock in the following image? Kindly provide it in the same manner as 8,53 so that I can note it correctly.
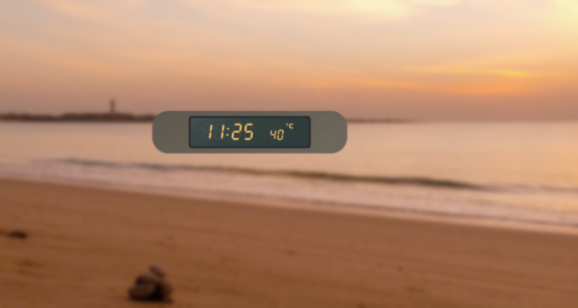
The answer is 11,25
